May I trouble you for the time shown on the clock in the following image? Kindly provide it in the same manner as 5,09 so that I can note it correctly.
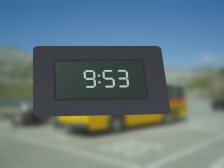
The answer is 9,53
